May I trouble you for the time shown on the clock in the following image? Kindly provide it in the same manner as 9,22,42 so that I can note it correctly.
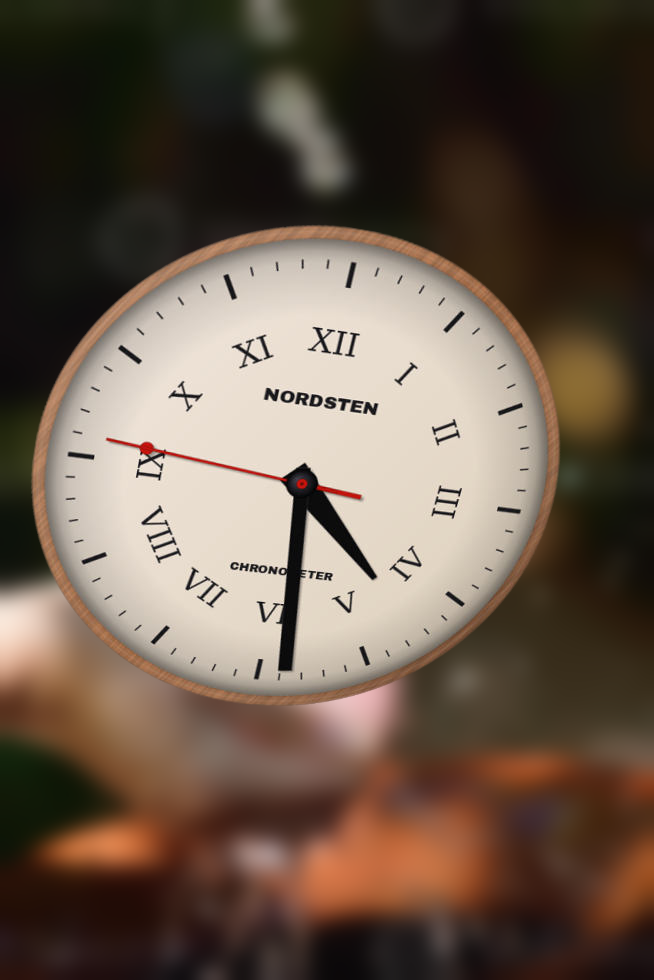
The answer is 4,28,46
